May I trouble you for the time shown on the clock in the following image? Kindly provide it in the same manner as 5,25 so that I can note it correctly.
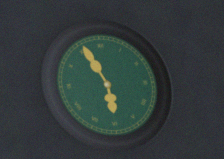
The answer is 5,56
